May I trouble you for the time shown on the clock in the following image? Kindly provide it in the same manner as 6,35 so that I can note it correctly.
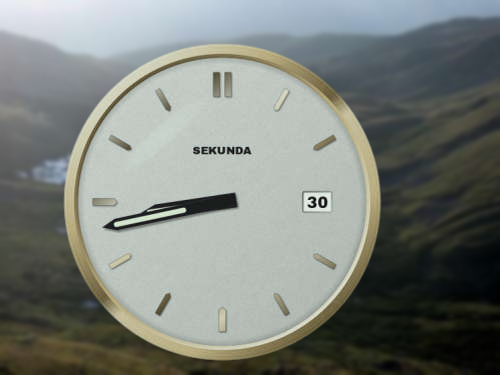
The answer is 8,43
